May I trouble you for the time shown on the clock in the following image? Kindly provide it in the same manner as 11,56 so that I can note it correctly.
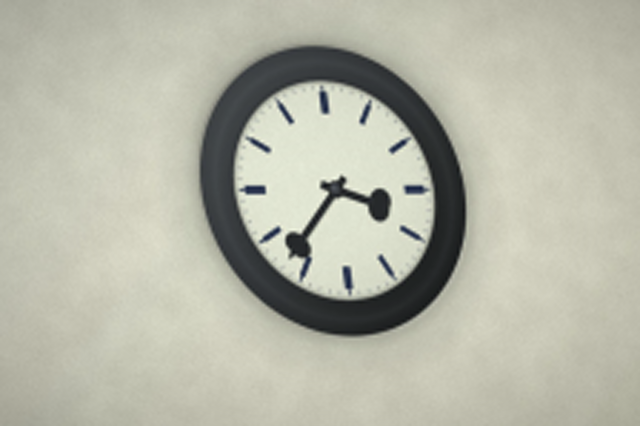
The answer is 3,37
